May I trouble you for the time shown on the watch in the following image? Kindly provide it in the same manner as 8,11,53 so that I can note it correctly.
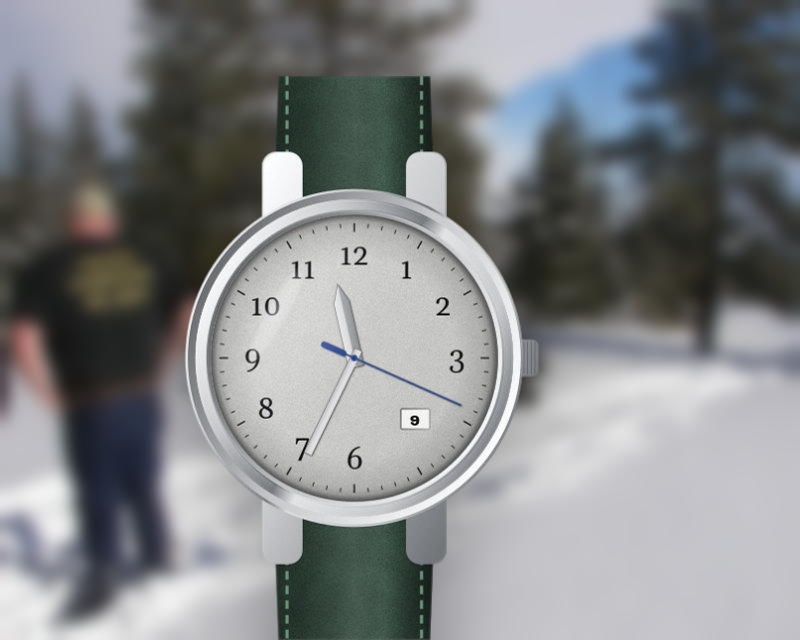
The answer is 11,34,19
